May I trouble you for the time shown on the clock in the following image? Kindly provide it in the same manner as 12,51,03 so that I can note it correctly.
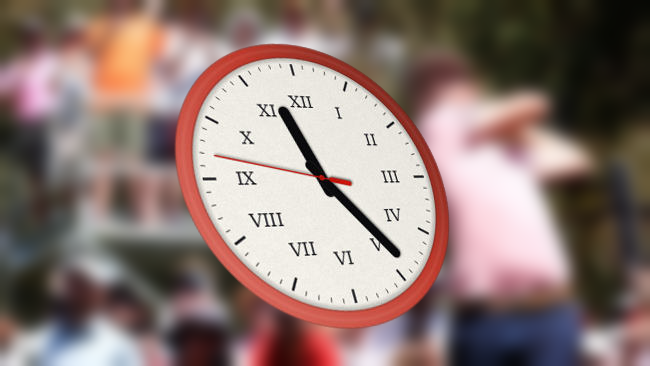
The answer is 11,23,47
